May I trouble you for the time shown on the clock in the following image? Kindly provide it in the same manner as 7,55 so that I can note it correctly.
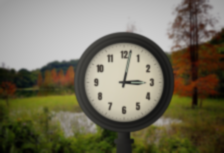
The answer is 3,02
